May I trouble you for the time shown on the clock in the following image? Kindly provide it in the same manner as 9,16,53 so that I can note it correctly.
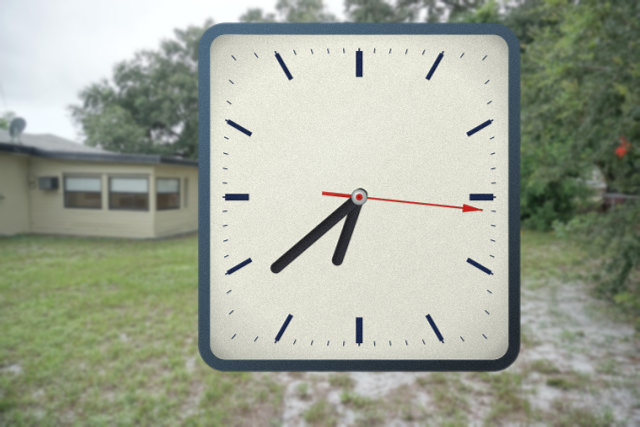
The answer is 6,38,16
